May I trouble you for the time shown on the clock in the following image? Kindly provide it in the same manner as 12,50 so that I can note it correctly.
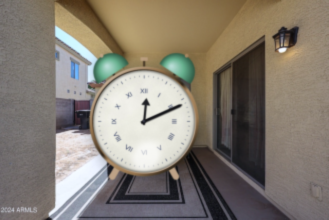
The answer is 12,11
